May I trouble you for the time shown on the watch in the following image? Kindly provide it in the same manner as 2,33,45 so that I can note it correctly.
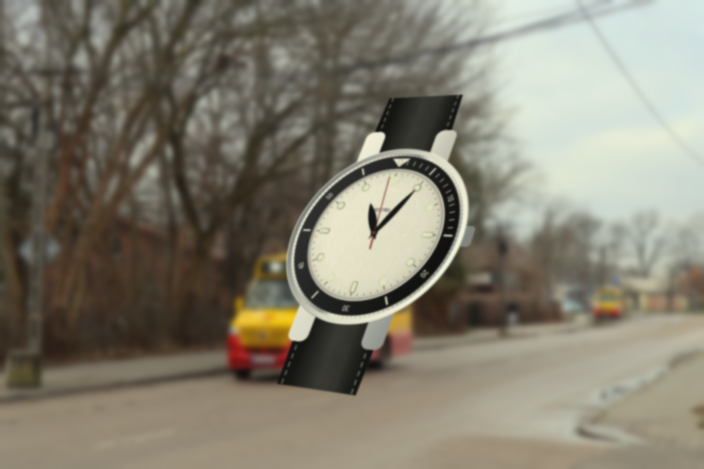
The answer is 11,04,59
